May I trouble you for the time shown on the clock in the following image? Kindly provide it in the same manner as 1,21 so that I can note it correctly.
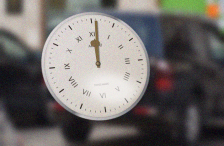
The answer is 12,01
